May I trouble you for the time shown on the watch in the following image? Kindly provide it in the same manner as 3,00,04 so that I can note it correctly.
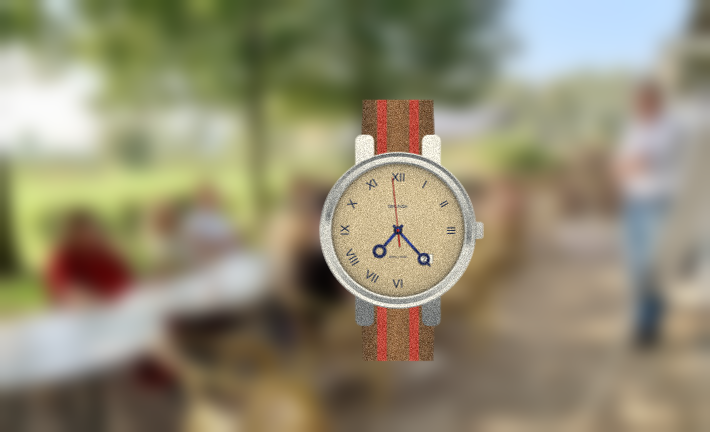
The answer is 7,22,59
